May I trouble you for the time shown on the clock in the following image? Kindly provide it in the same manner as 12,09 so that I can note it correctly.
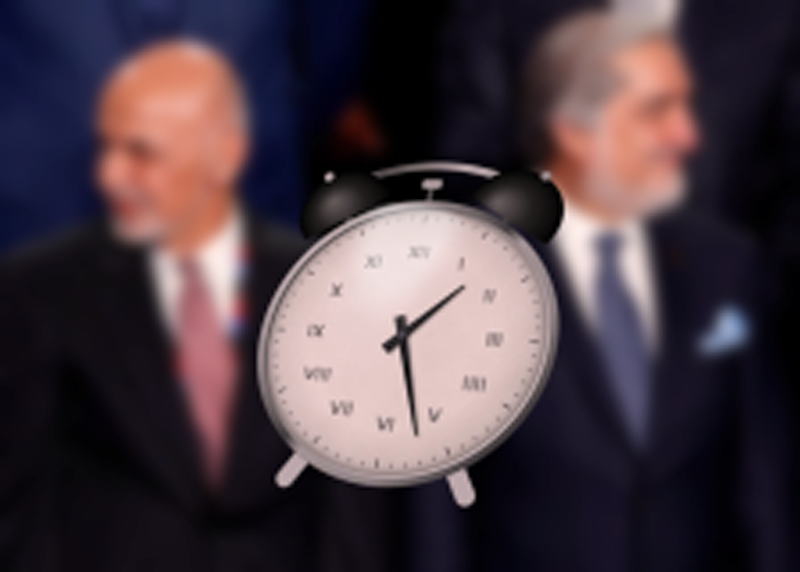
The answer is 1,27
